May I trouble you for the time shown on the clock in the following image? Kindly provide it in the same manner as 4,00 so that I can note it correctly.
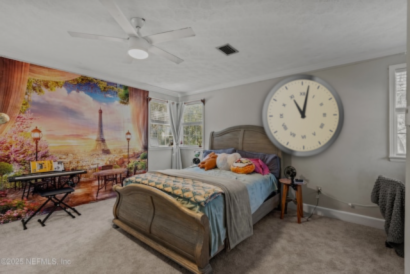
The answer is 11,02
